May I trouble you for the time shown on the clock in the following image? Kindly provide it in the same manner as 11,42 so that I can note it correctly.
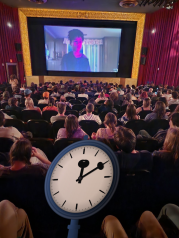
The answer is 12,10
